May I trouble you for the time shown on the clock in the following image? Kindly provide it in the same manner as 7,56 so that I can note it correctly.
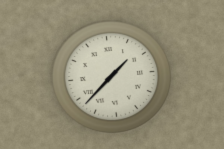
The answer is 1,38
